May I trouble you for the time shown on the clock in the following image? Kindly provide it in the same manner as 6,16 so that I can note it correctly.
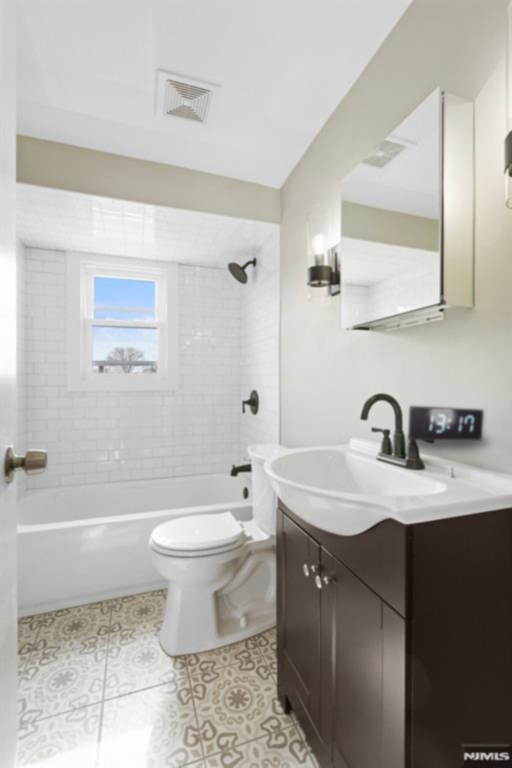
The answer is 13,17
